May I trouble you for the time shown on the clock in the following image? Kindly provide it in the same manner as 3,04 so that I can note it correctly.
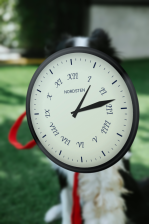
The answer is 1,13
